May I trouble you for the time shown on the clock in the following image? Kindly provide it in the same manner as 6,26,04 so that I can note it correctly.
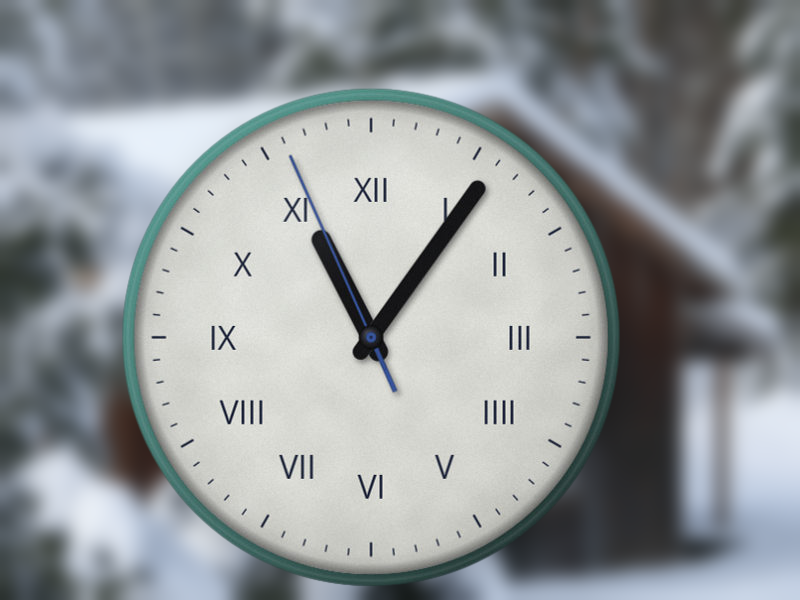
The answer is 11,05,56
